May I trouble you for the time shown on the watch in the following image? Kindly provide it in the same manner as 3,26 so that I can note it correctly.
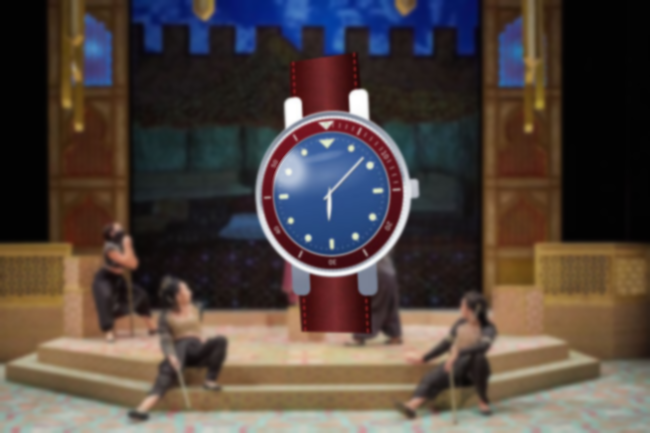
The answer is 6,08
